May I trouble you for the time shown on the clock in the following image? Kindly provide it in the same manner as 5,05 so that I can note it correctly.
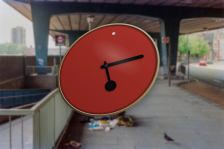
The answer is 5,12
